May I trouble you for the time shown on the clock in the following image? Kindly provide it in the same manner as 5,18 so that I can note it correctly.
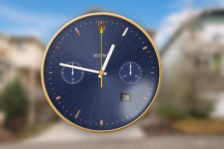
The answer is 12,47
